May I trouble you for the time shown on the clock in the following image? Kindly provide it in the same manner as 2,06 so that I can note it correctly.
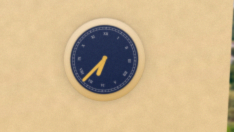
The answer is 6,37
